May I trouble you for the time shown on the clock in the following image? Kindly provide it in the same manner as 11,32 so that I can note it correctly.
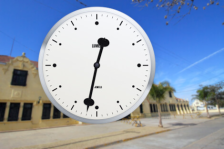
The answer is 12,32
